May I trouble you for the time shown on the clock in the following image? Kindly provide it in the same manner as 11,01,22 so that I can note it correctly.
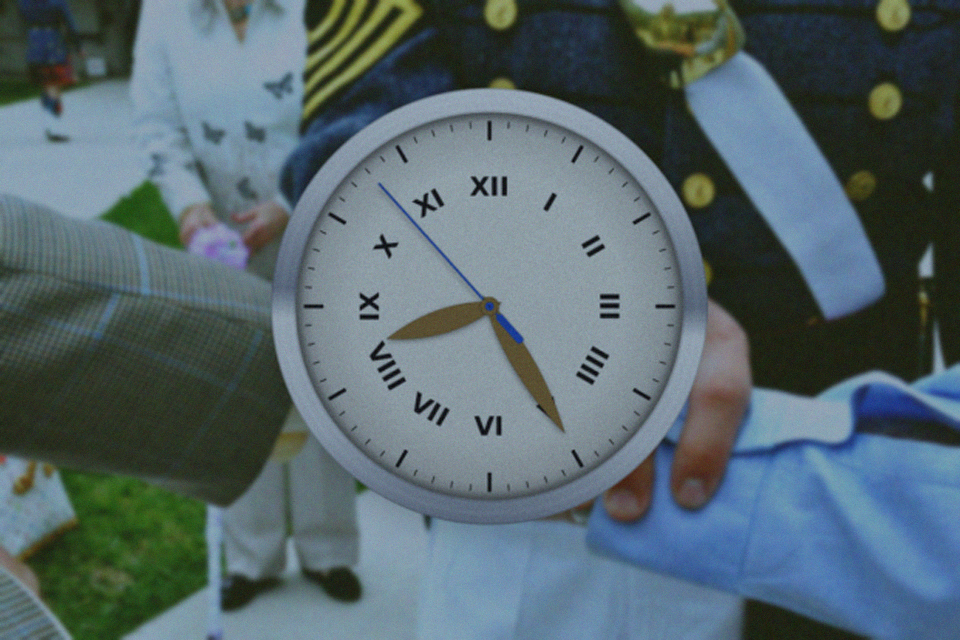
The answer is 8,24,53
